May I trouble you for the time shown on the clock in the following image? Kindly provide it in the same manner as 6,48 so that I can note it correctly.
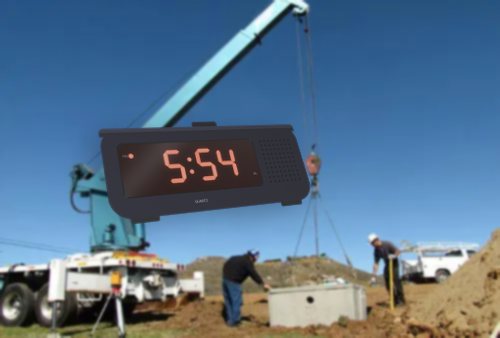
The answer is 5,54
